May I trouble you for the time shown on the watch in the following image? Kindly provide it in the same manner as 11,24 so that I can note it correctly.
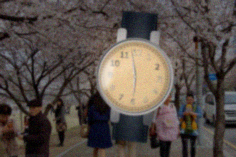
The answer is 5,58
